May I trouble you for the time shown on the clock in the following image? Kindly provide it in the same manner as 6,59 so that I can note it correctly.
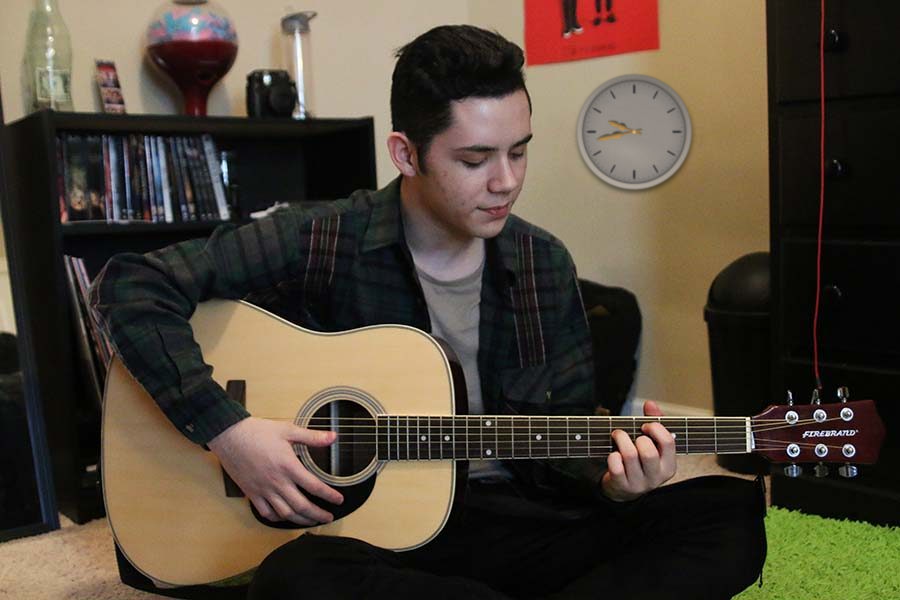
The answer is 9,43
